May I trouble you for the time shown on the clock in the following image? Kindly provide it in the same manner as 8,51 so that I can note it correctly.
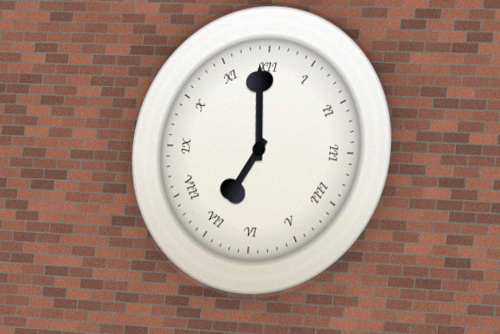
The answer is 6,59
